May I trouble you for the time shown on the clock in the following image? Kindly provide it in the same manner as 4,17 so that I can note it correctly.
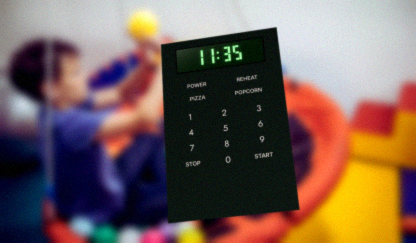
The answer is 11,35
